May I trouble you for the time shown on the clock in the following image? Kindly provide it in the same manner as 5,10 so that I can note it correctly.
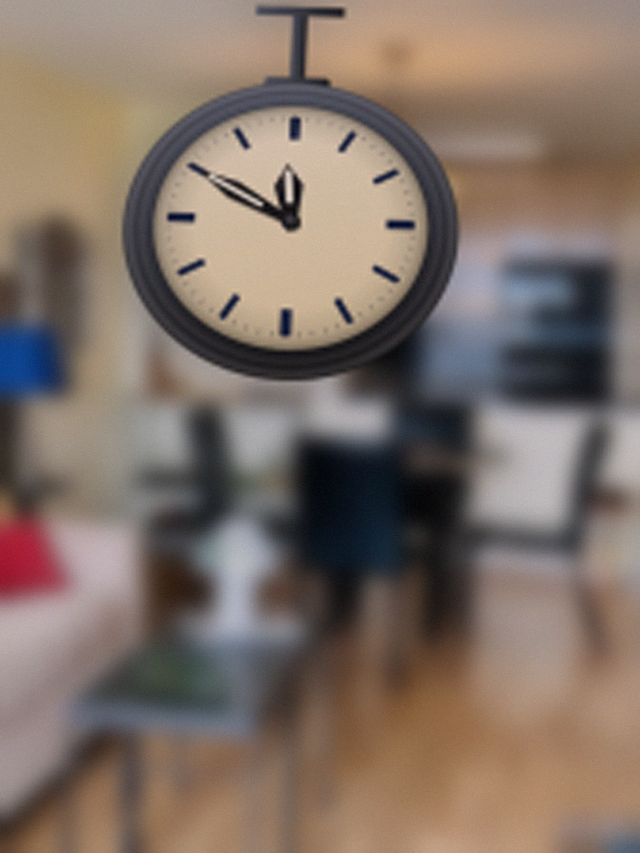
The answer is 11,50
